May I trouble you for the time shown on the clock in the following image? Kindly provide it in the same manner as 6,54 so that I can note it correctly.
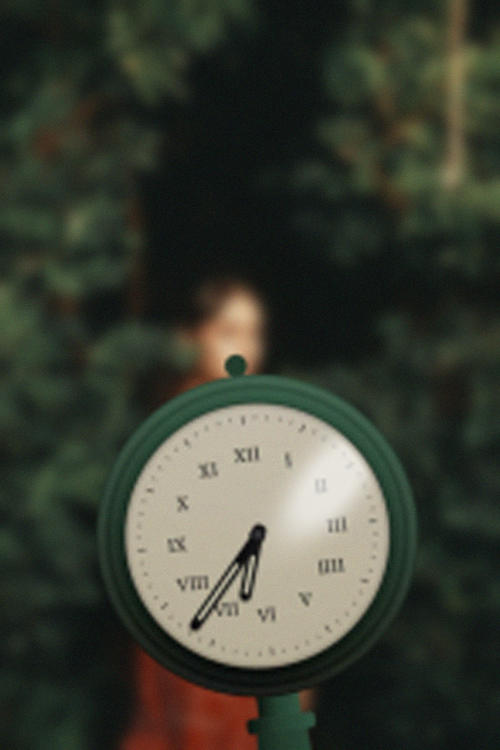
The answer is 6,37
